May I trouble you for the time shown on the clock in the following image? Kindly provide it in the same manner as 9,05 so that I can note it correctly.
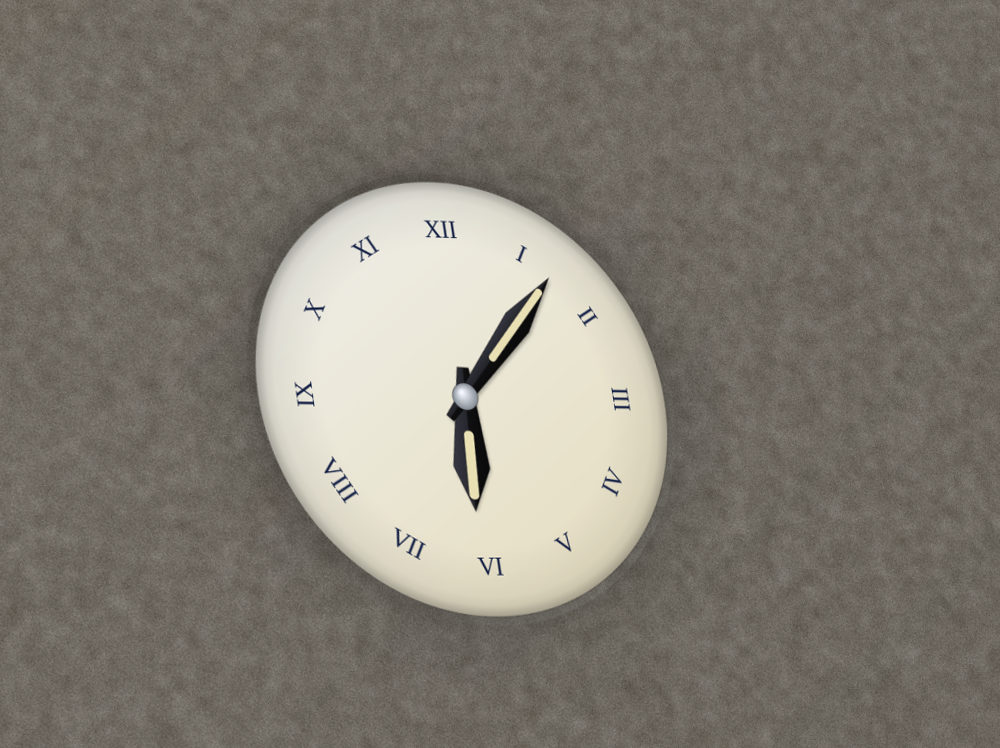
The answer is 6,07
